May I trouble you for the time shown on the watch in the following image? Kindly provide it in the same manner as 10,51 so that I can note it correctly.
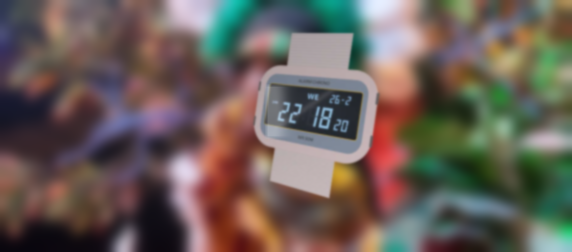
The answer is 22,18
